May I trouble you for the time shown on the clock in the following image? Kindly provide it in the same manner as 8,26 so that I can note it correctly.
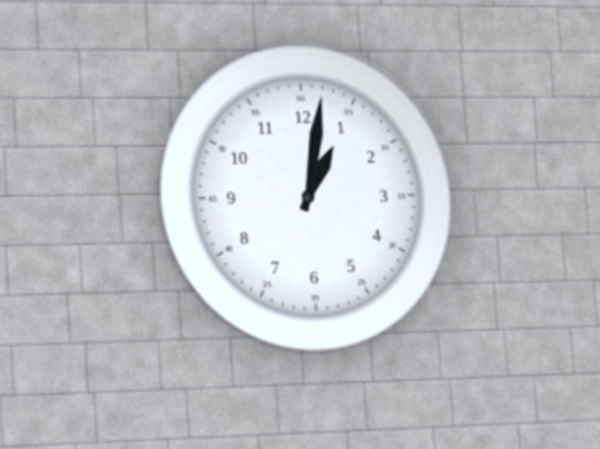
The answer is 1,02
